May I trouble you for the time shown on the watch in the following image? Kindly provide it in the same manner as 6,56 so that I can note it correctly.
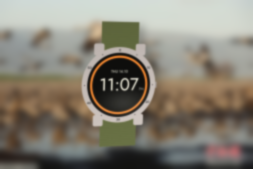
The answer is 11,07
